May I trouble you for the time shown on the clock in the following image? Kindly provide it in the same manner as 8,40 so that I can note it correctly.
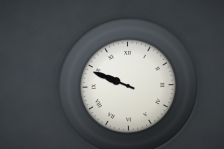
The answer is 9,49
